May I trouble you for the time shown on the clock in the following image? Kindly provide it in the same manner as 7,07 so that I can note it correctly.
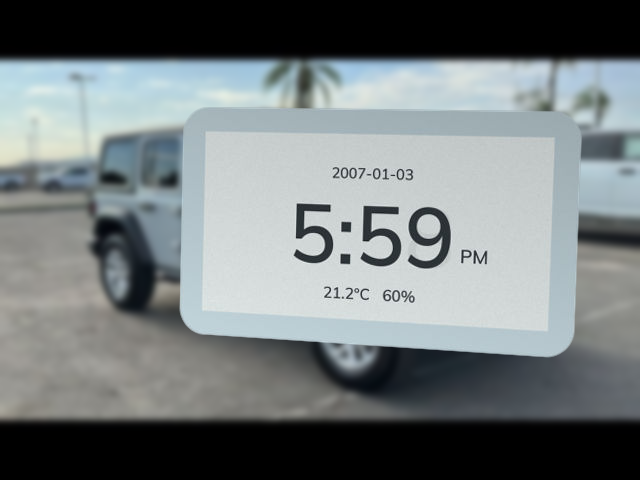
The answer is 5,59
